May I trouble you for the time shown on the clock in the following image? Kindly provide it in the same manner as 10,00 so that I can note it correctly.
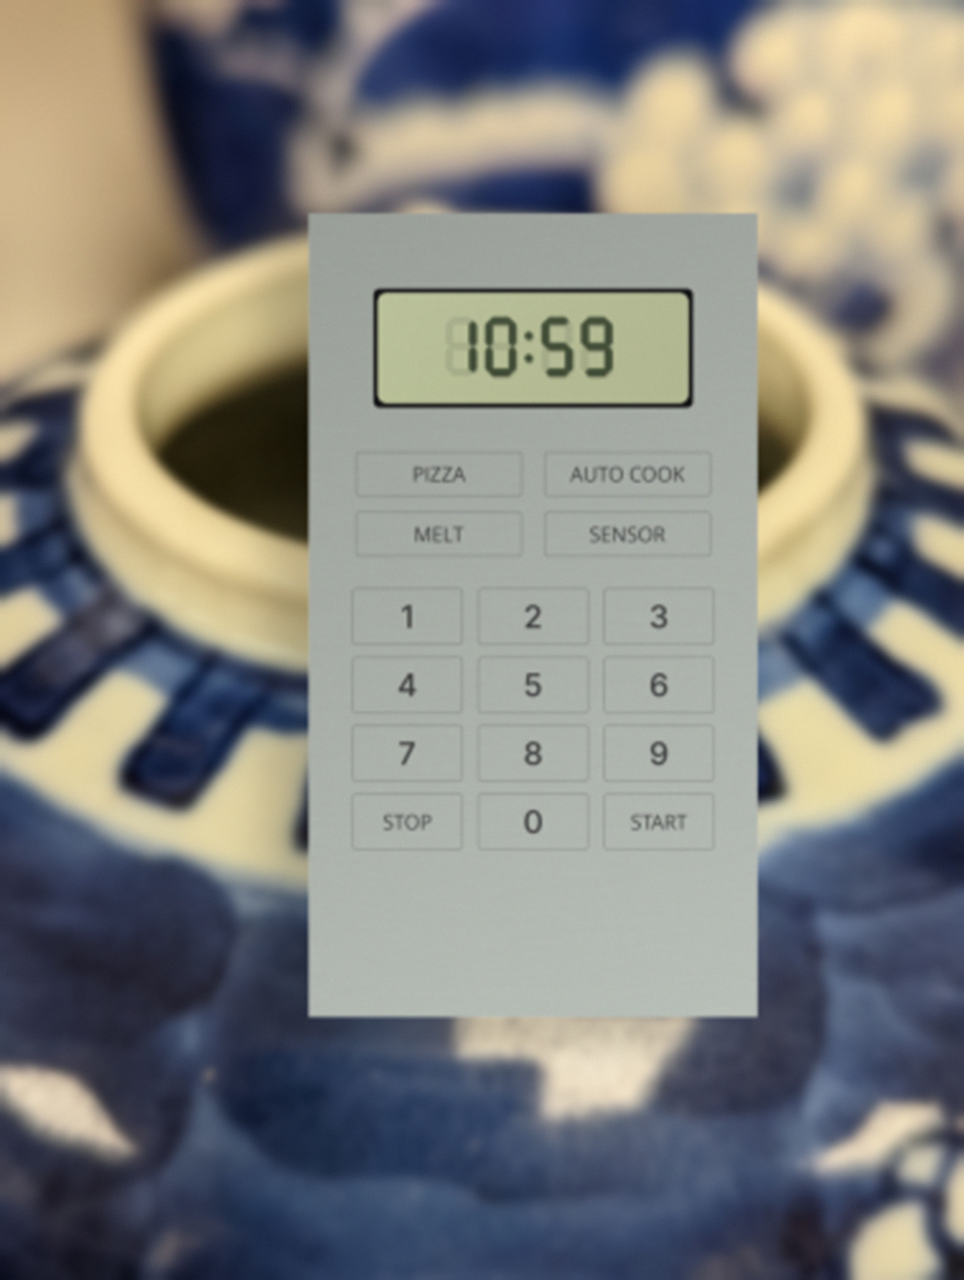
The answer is 10,59
